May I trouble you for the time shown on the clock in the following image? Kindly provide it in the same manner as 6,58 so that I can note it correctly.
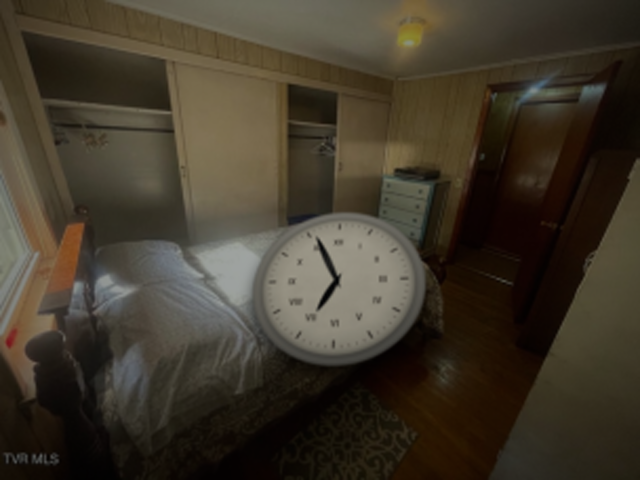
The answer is 6,56
